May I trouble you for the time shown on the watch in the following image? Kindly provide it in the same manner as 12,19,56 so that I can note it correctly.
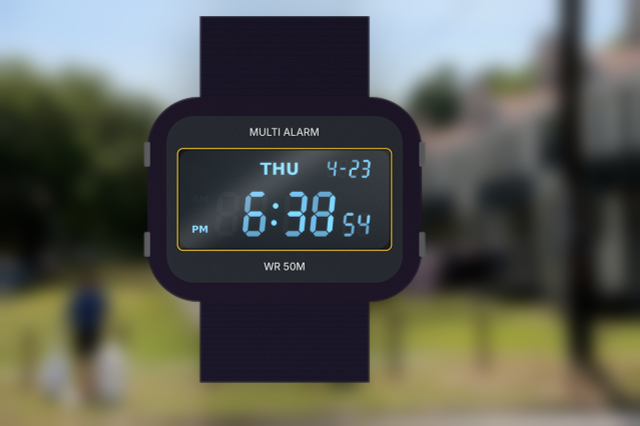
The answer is 6,38,54
